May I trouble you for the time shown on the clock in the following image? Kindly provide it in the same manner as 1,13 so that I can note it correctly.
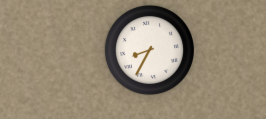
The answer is 8,36
